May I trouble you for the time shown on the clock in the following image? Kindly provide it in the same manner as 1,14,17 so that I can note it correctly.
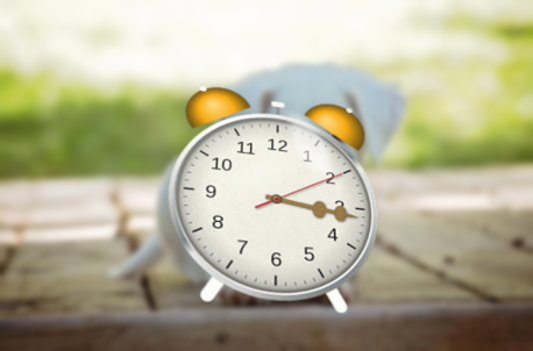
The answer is 3,16,10
